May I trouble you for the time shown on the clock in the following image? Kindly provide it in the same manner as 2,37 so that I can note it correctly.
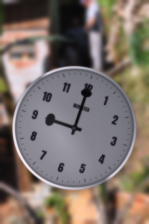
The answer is 9,00
